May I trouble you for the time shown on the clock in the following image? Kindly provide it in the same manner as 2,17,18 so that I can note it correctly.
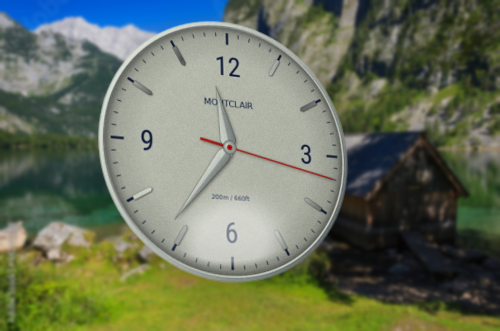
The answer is 11,36,17
